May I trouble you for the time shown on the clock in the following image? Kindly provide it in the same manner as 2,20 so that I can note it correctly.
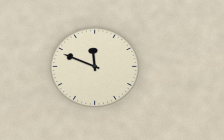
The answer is 11,49
